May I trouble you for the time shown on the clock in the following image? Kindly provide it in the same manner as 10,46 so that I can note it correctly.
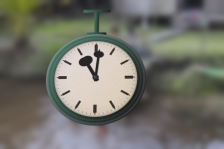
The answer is 11,01
